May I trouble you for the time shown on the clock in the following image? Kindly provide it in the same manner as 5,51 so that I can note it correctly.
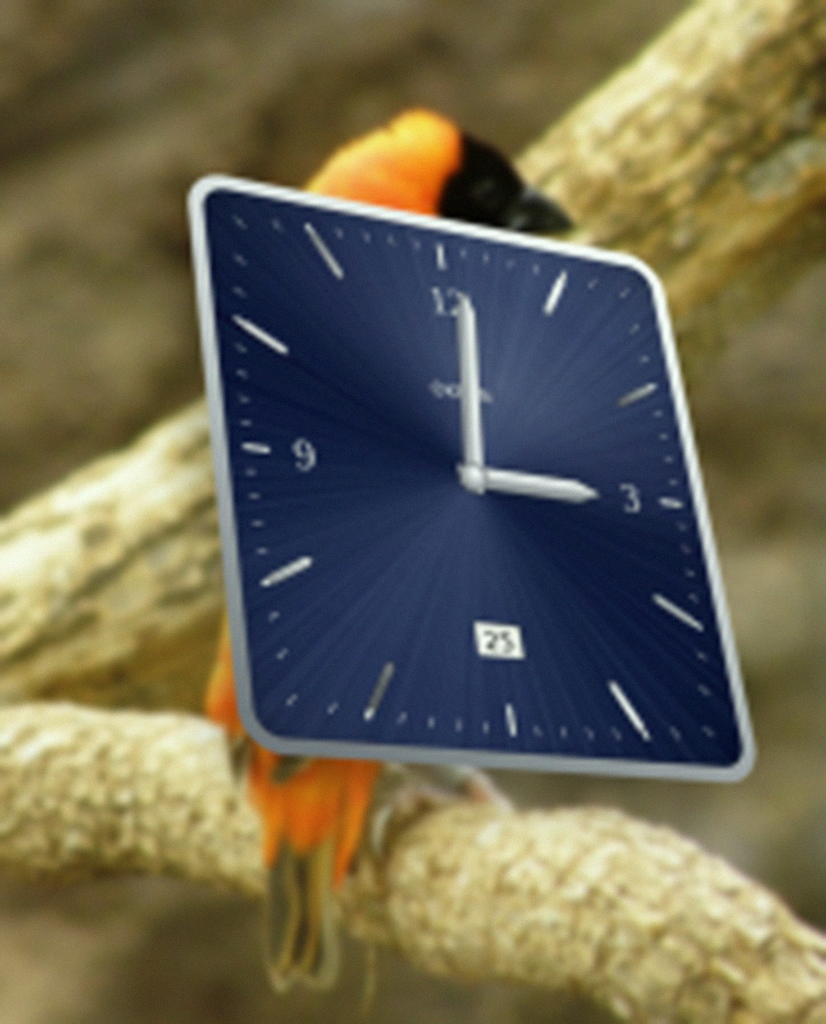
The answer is 3,01
